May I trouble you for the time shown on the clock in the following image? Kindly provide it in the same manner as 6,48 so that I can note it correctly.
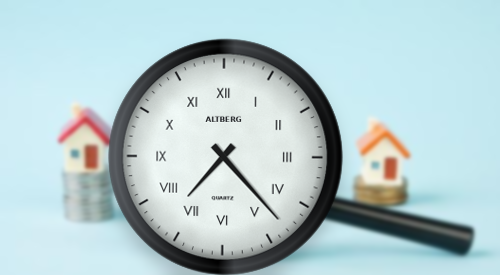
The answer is 7,23
